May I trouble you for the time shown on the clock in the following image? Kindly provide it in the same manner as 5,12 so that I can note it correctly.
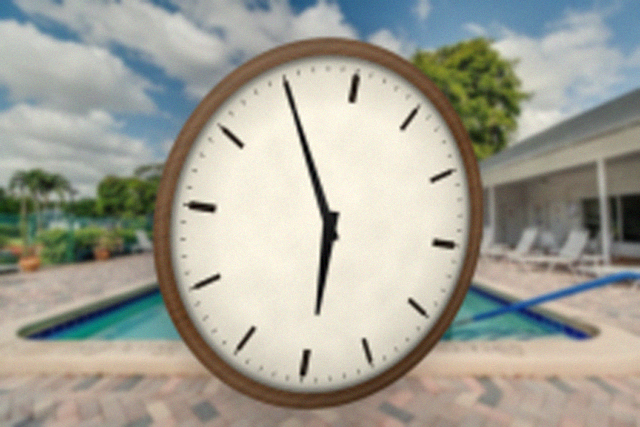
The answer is 5,55
